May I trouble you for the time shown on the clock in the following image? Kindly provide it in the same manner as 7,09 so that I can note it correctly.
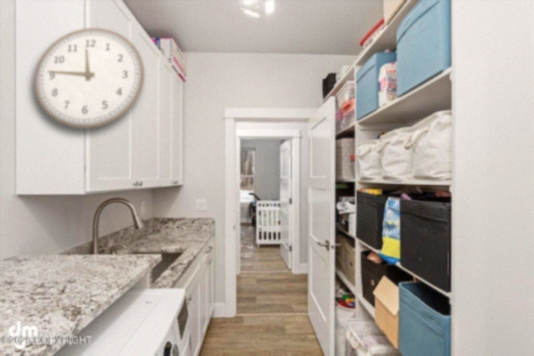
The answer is 11,46
